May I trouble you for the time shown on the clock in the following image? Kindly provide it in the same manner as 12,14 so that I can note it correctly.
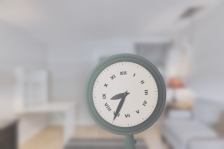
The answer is 8,35
